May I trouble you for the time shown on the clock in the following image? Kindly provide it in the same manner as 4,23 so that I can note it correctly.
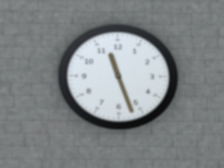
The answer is 11,27
